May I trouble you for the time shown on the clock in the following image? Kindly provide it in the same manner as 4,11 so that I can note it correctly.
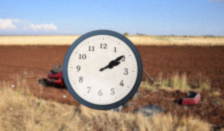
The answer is 2,09
